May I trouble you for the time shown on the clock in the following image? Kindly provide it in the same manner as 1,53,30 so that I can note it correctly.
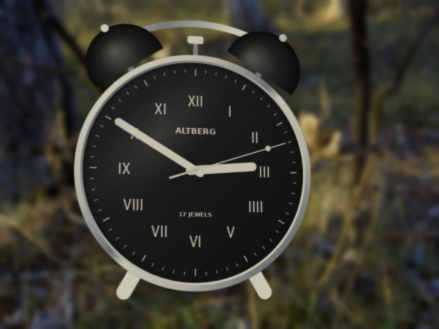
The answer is 2,50,12
